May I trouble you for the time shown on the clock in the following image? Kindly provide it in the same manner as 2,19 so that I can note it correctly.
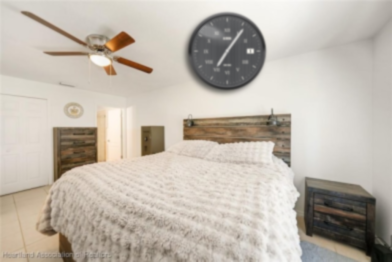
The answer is 7,06
